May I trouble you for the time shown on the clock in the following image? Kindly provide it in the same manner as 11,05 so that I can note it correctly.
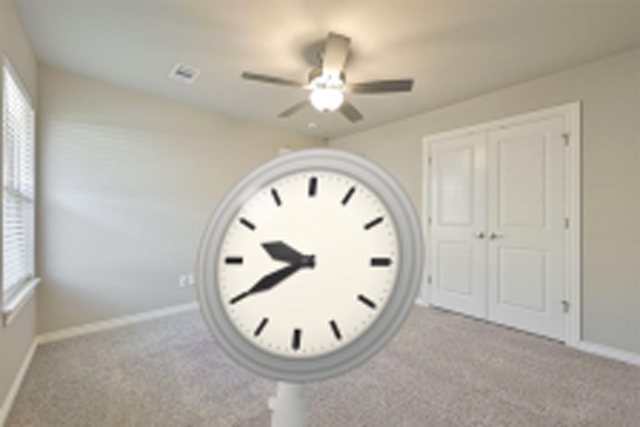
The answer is 9,40
